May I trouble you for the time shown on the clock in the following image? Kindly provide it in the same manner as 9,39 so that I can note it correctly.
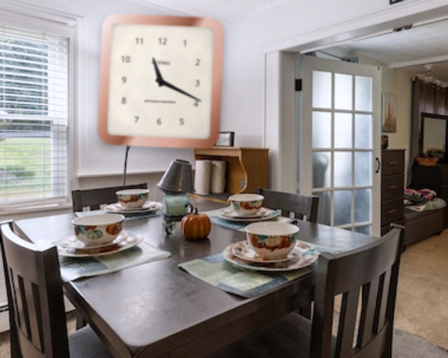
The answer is 11,19
